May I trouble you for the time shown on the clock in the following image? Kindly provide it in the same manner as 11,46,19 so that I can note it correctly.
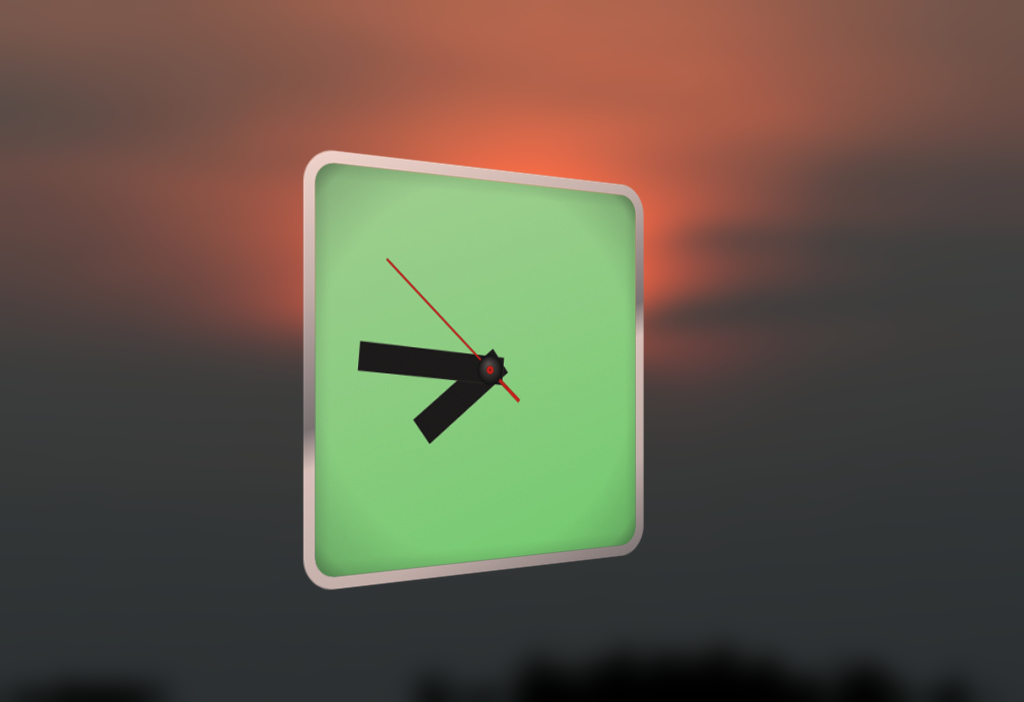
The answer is 7,45,52
